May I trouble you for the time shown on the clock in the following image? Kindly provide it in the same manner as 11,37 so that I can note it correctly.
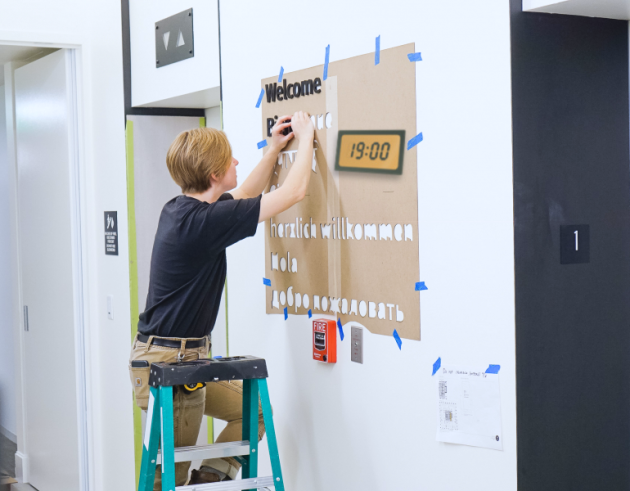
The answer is 19,00
